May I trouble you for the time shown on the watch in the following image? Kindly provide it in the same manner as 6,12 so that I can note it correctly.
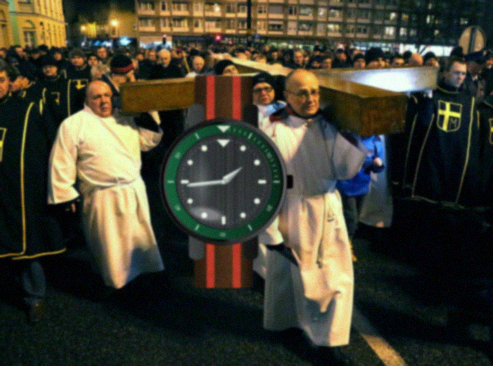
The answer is 1,44
